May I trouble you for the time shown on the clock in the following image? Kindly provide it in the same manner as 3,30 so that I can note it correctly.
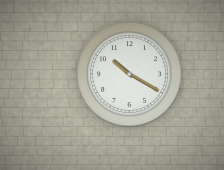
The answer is 10,20
